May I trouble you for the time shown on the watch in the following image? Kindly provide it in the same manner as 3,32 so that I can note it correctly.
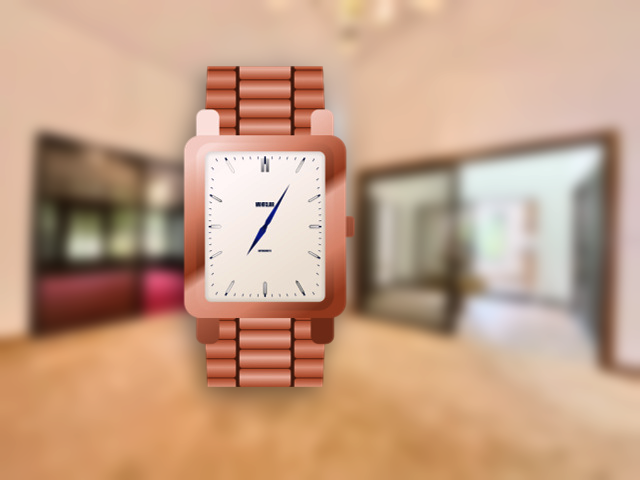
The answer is 7,05
